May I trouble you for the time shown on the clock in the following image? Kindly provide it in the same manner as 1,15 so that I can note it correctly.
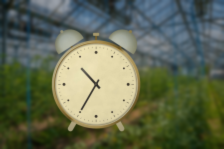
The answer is 10,35
